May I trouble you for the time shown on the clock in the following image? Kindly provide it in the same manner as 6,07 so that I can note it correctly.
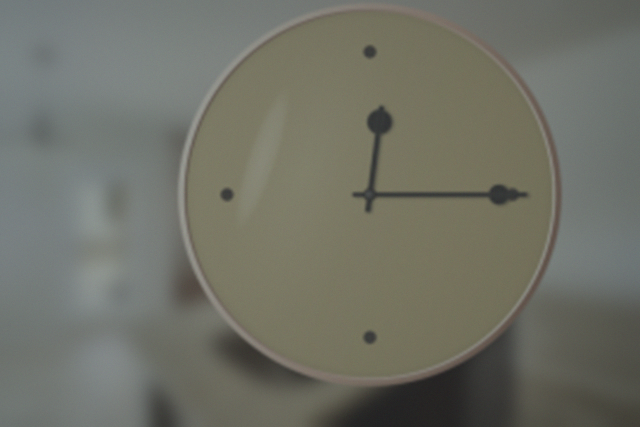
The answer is 12,15
